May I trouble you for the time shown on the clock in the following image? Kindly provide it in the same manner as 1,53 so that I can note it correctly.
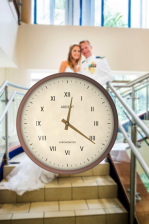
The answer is 12,21
